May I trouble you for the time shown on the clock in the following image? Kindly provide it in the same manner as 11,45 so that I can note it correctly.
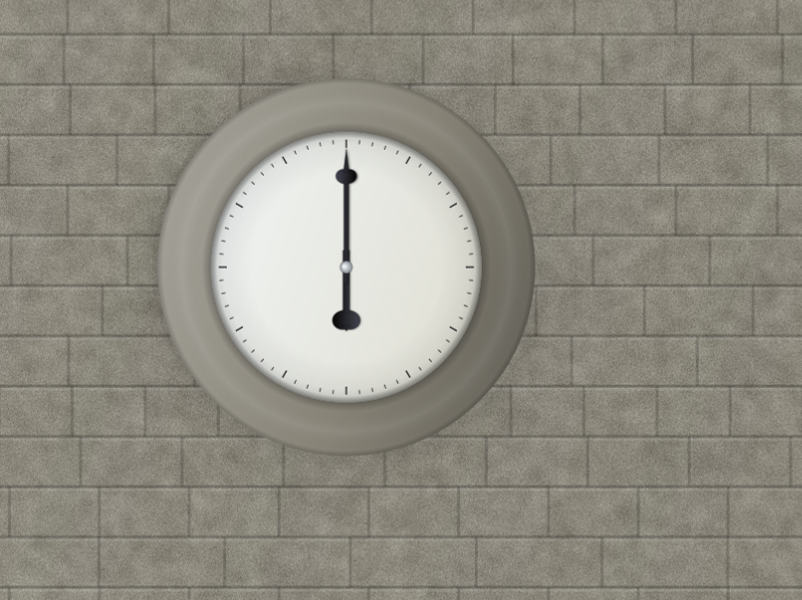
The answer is 6,00
